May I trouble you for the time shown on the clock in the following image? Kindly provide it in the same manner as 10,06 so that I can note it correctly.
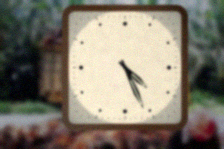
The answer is 4,26
